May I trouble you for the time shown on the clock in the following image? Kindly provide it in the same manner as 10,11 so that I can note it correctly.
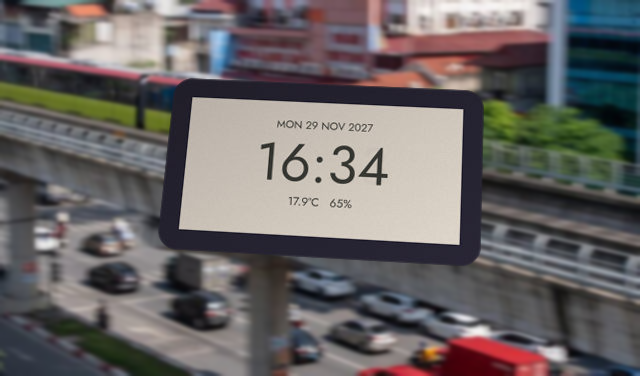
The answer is 16,34
